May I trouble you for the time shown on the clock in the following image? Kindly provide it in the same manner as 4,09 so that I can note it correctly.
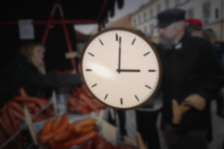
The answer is 3,01
